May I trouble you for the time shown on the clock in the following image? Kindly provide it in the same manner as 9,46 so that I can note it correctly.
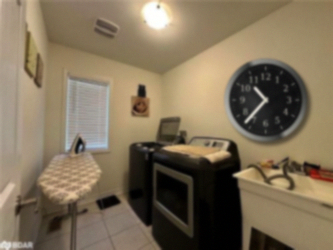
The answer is 10,37
